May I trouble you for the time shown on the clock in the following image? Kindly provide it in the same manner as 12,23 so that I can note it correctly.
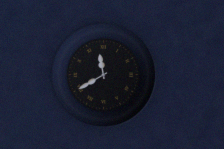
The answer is 11,40
